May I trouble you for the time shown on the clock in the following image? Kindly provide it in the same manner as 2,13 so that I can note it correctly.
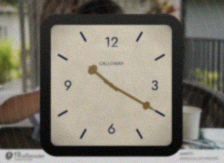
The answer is 10,20
